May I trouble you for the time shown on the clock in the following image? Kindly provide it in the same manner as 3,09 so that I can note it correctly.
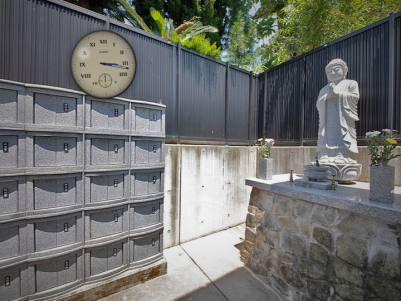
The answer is 3,17
